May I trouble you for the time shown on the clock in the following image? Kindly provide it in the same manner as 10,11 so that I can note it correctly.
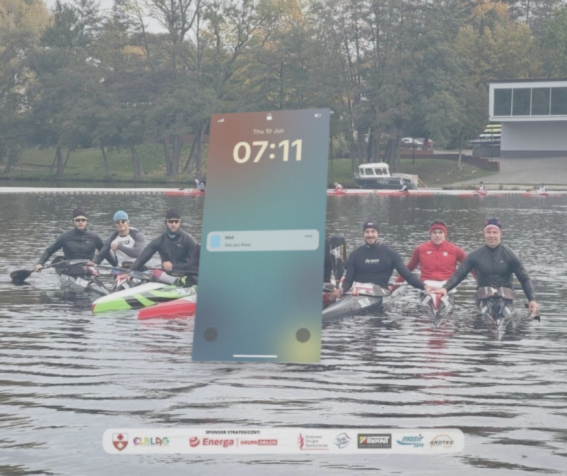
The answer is 7,11
